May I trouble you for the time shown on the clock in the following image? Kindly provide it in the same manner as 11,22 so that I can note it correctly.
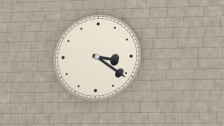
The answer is 3,21
